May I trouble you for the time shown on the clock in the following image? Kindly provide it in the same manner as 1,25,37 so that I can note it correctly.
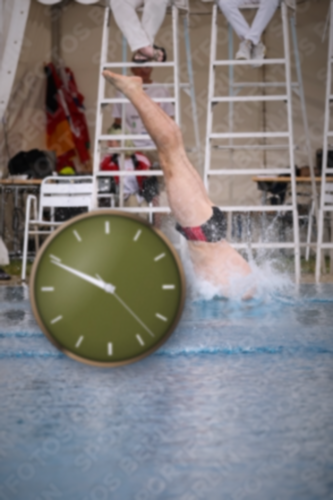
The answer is 9,49,23
